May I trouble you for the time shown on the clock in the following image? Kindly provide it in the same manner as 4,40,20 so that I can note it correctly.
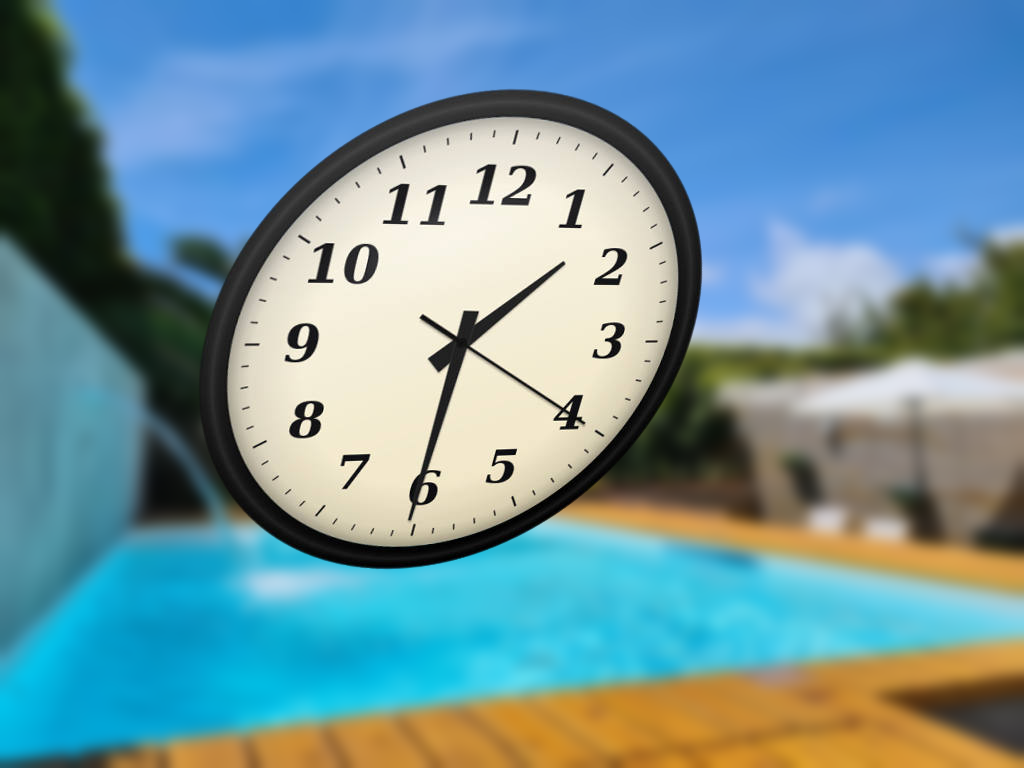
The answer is 1,30,20
